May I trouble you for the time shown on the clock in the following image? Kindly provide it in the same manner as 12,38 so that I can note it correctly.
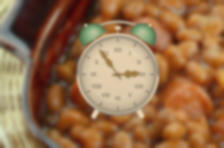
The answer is 2,54
